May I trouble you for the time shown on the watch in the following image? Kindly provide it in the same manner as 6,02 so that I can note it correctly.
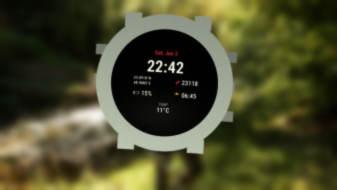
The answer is 22,42
